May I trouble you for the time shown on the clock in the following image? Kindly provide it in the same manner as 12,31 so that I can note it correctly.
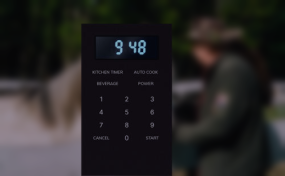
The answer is 9,48
